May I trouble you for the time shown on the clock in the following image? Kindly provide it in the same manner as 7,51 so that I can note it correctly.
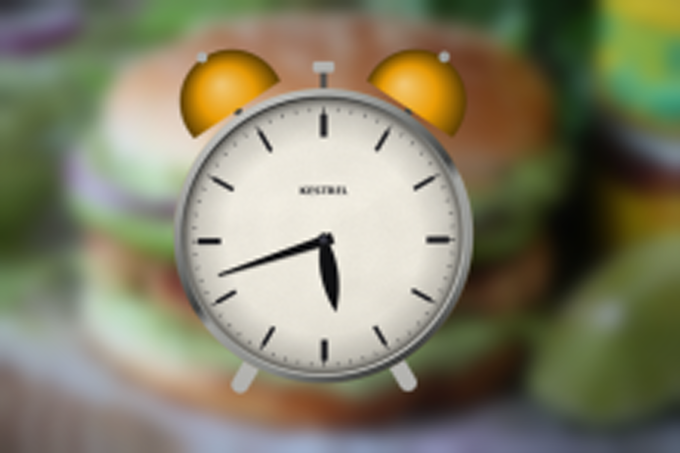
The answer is 5,42
